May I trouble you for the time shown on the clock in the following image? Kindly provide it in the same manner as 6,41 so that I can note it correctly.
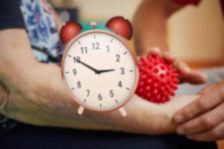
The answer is 2,50
